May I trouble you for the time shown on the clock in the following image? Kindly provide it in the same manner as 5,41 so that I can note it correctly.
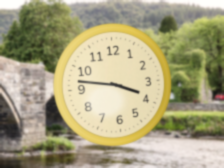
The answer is 3,47
